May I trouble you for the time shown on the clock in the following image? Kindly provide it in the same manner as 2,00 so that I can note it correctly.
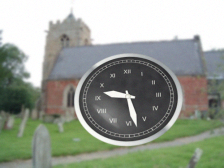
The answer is 9,28
